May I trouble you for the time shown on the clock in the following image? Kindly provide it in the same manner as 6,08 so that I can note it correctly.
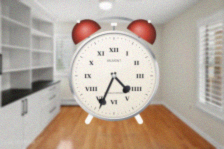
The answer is 4,34
